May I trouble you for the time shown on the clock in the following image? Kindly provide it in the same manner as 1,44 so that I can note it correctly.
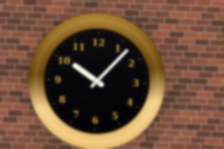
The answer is 10,07
